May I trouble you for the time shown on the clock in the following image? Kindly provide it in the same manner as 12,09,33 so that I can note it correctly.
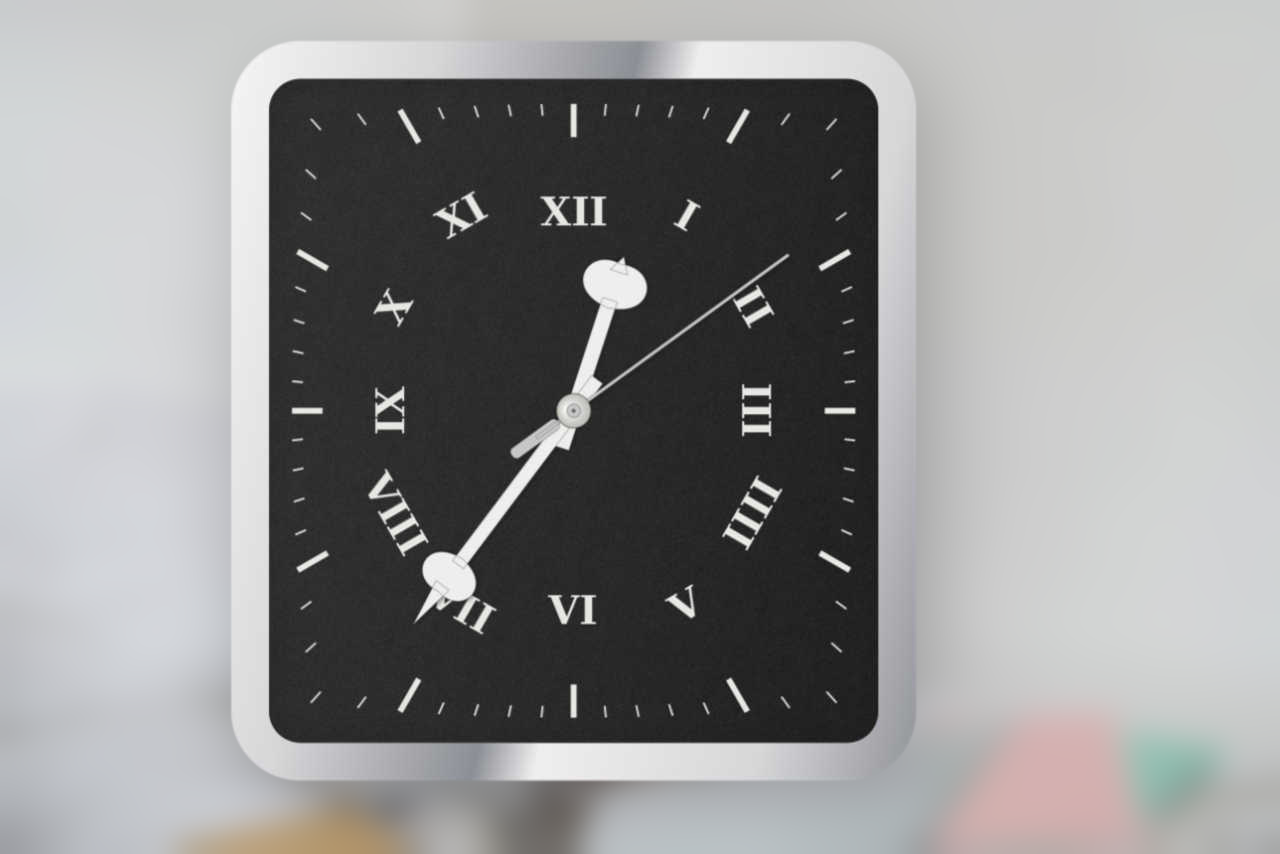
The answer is 12,36,09
